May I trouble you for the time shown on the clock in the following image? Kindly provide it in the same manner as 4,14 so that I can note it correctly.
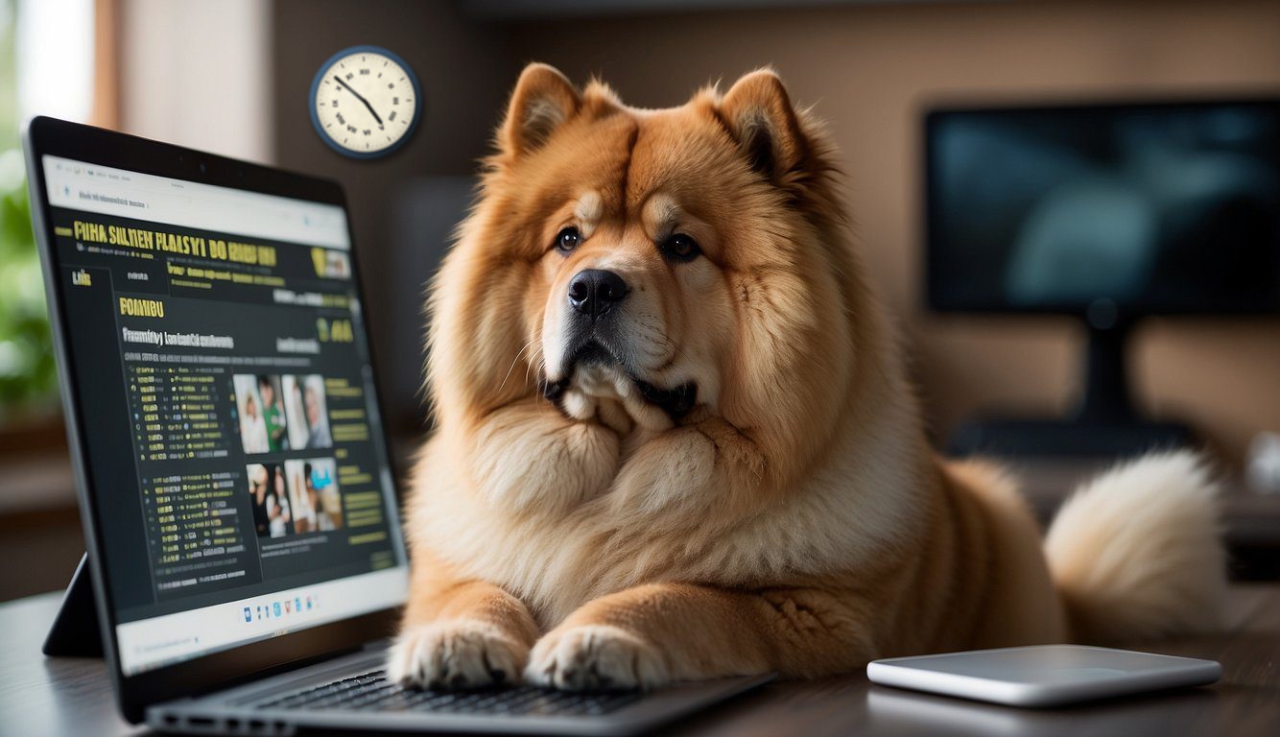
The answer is 4,52
